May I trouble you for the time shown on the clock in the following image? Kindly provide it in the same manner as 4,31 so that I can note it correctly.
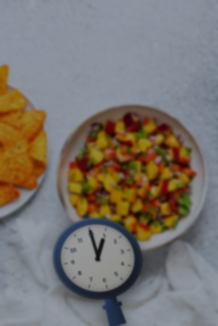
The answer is 1,00
